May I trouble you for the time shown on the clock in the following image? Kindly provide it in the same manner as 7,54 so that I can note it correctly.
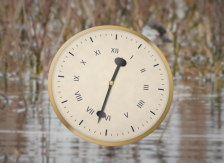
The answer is 12,32
